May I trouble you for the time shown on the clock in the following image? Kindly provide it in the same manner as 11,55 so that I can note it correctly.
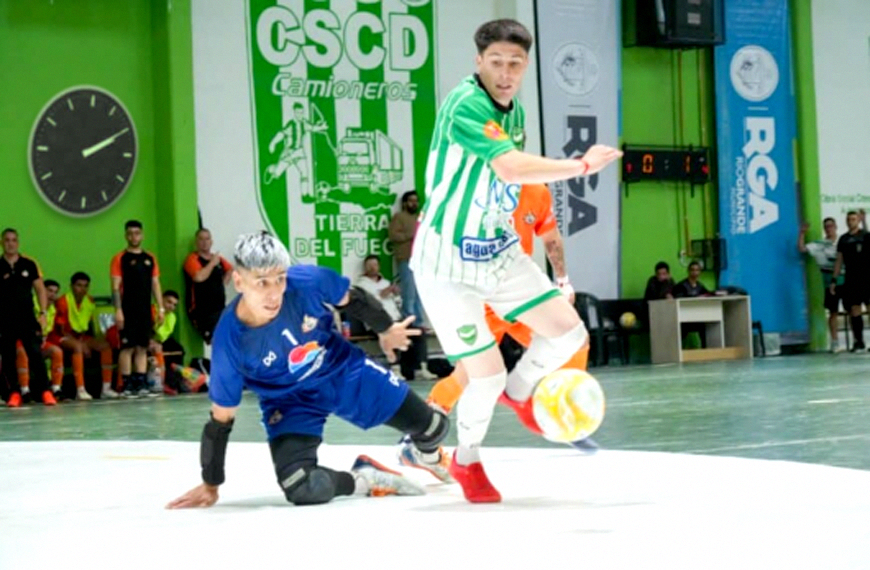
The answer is 2,10
